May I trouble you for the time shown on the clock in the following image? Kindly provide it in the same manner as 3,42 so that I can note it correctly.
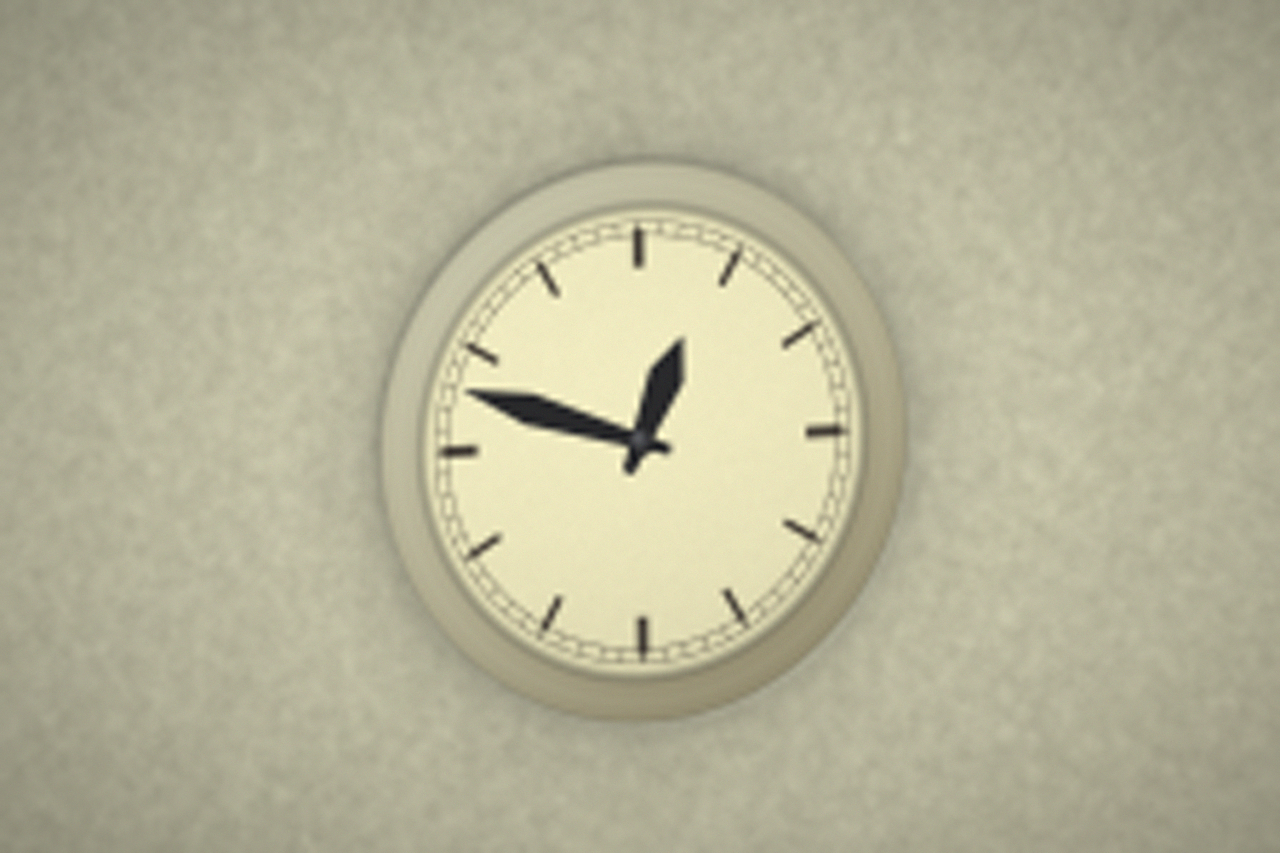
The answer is 12,48
